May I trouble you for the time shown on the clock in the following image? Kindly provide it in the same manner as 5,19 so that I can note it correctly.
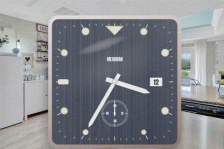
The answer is 3,35
